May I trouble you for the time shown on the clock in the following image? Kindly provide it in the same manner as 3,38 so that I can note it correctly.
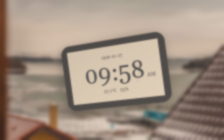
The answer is 9,58
